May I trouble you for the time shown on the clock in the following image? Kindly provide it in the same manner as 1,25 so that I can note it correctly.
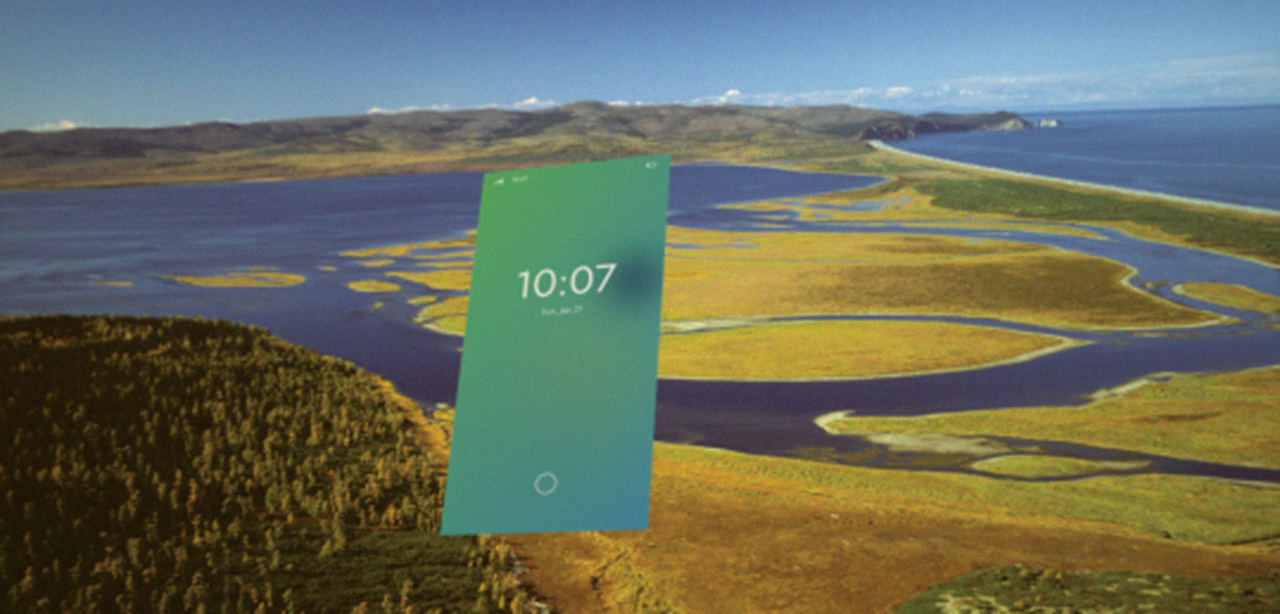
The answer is 10,07
